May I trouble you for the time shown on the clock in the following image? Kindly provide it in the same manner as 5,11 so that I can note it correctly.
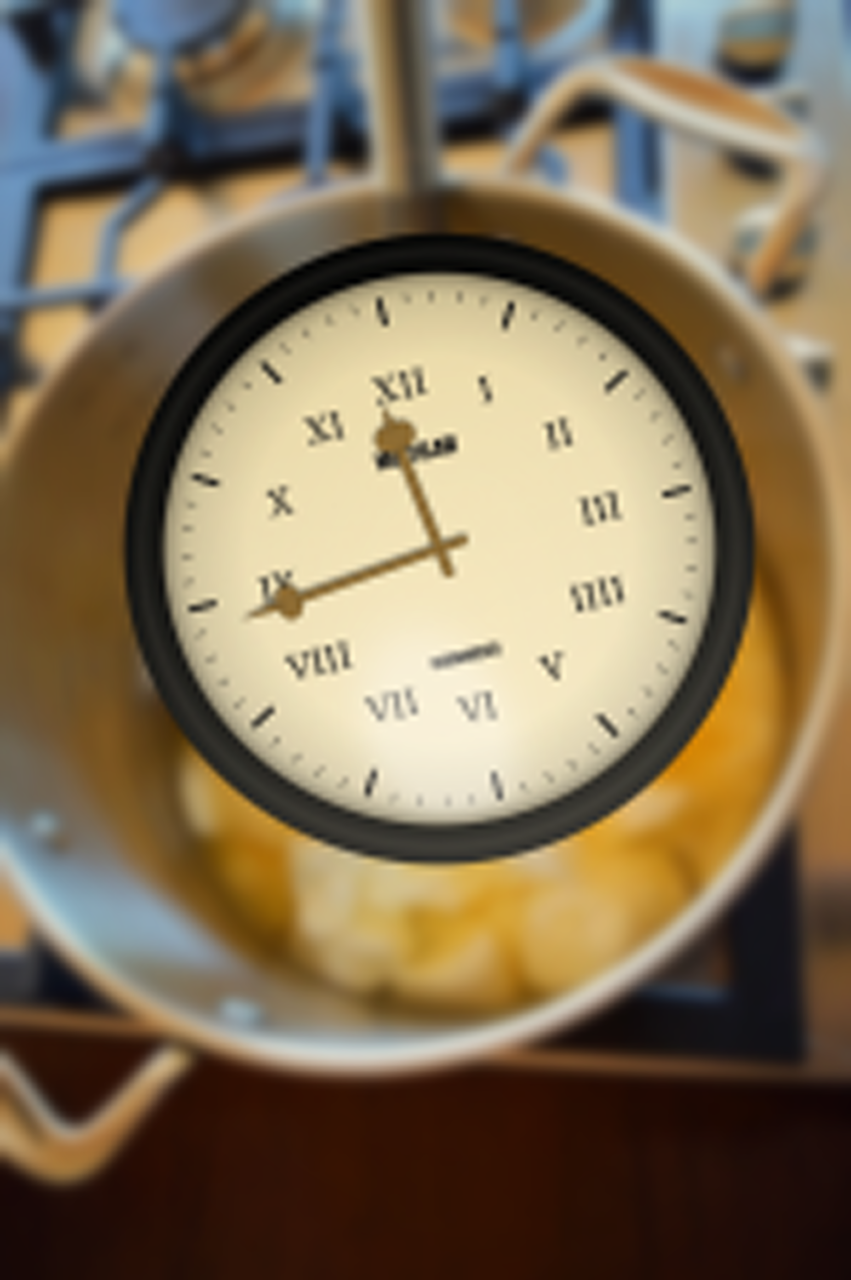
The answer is 11,44
